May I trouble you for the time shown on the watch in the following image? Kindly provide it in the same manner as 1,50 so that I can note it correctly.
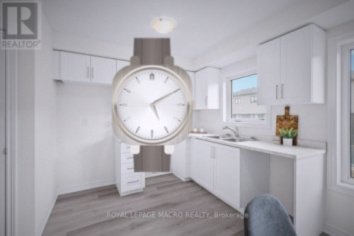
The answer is 5,10
